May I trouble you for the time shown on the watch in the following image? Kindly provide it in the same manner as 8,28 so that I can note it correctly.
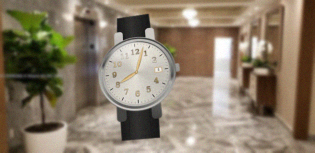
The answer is 8,03
